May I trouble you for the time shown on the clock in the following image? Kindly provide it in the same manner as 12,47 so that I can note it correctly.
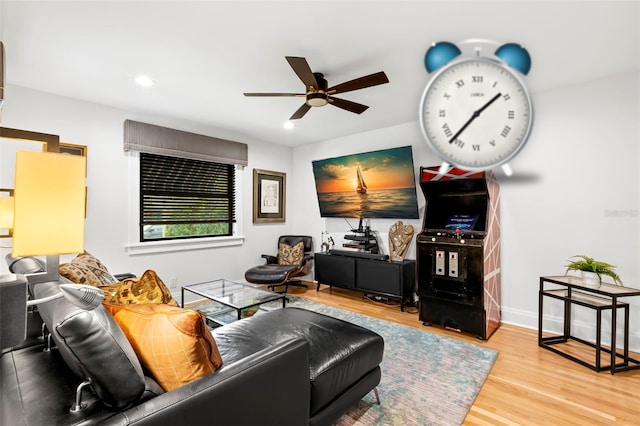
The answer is 1,37
